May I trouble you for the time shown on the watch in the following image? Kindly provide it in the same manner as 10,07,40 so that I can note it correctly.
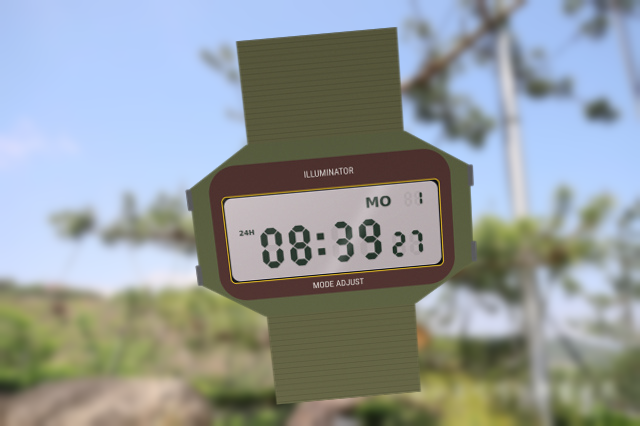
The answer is 8,39,27
